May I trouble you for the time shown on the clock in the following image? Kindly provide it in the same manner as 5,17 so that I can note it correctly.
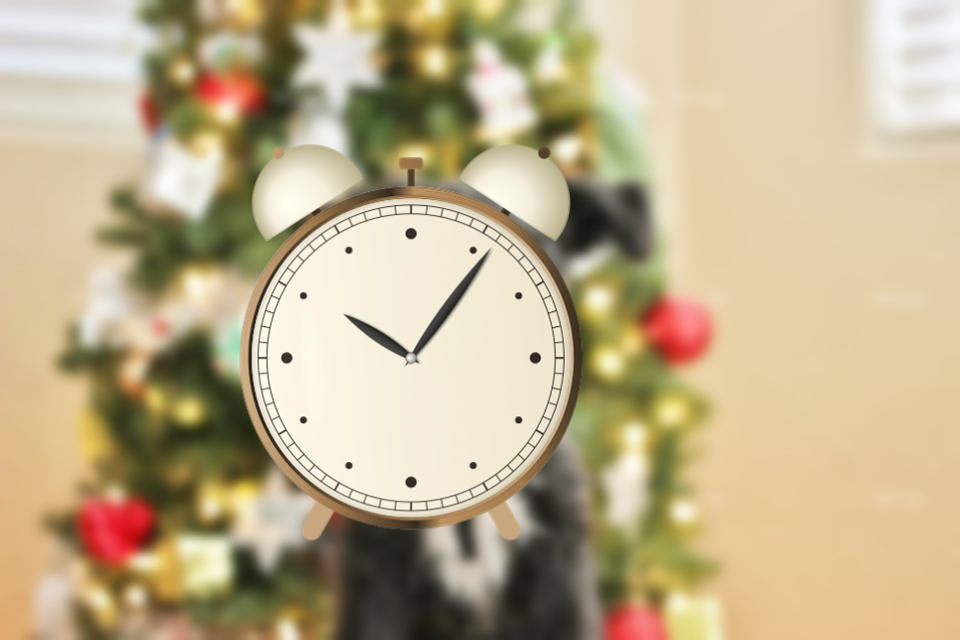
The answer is 10,06
